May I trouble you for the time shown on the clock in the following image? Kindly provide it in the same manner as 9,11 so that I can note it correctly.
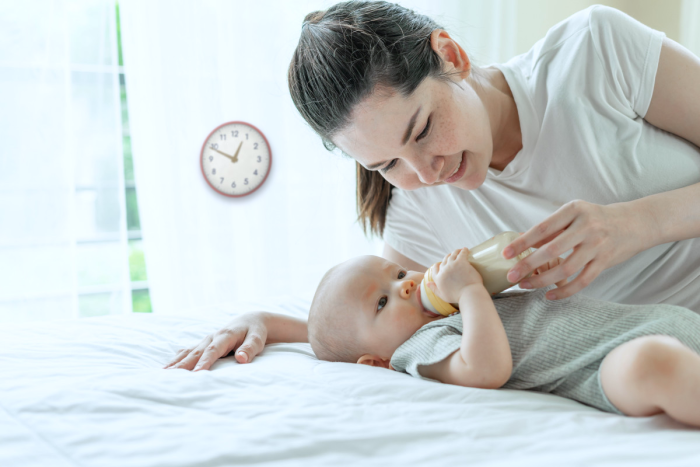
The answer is 12,49
